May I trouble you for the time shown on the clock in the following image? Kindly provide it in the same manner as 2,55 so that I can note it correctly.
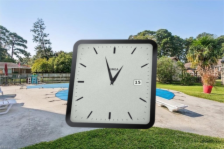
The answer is 12,57
